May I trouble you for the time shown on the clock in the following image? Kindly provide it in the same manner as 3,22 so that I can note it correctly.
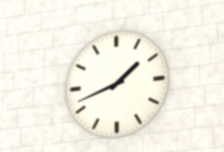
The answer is 1,42
